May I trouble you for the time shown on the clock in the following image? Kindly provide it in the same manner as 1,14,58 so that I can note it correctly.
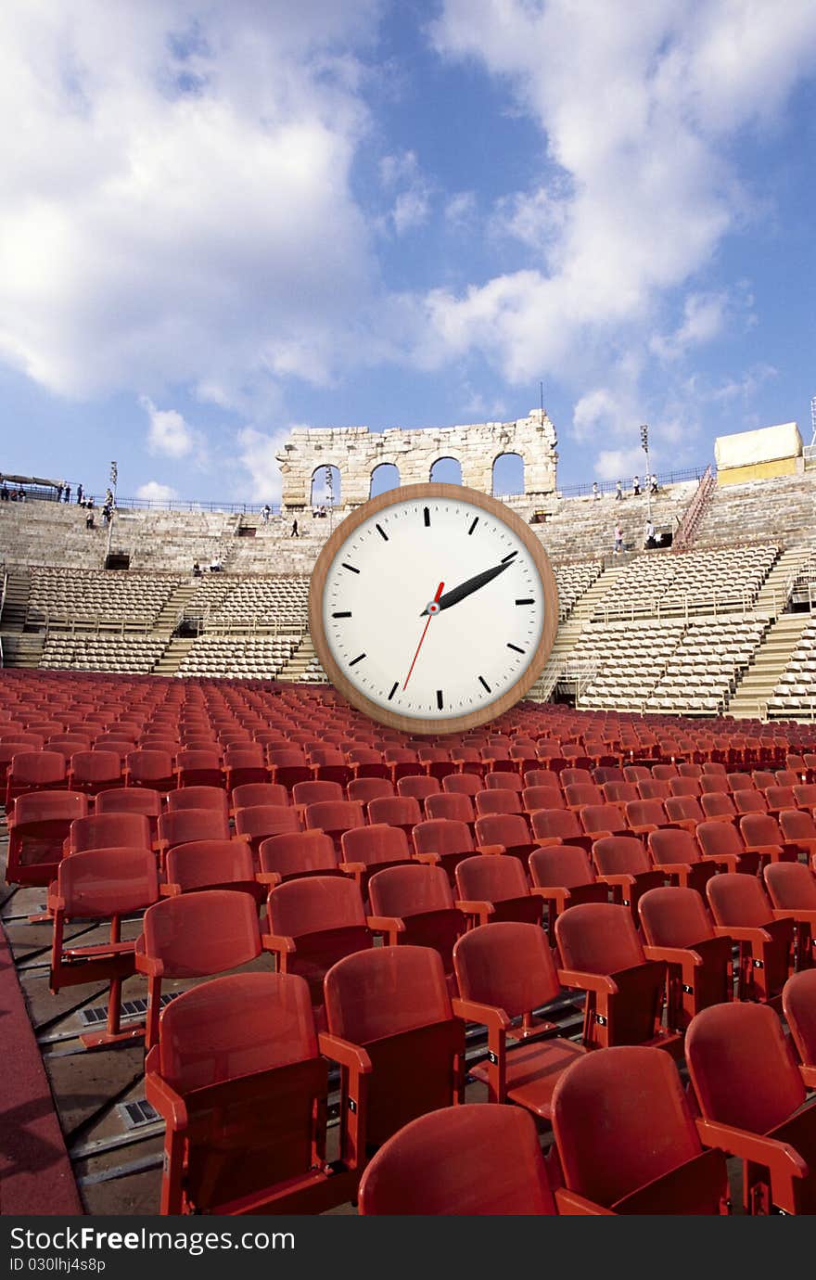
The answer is 2,10,34
